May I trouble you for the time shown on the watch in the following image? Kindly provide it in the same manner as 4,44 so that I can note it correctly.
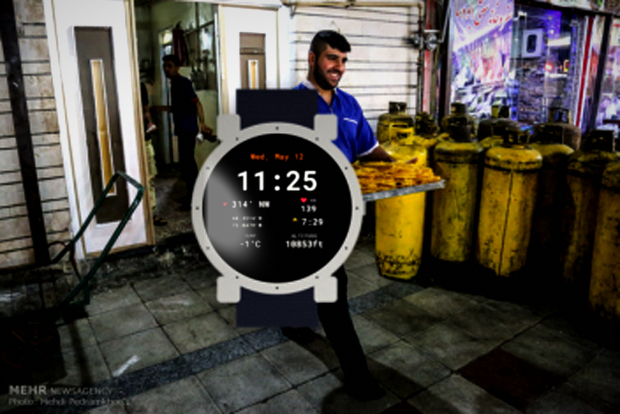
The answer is 11,25
